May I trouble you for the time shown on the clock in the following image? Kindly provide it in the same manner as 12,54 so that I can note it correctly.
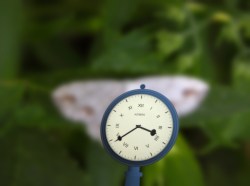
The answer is 3,39
